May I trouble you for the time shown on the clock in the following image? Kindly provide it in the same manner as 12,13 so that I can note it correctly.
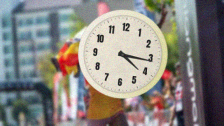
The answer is 4,16
